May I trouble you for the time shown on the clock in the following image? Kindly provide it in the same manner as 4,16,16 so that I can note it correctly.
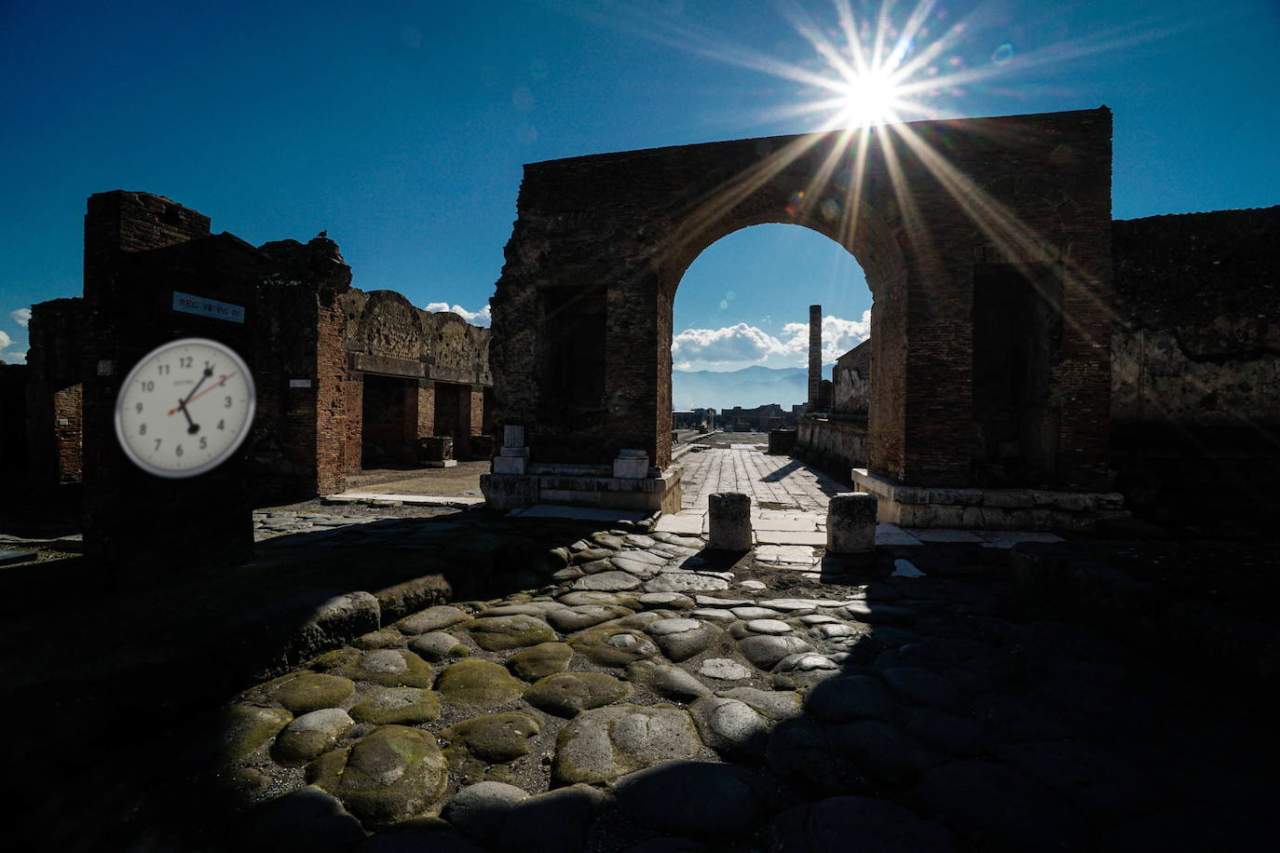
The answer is 5,06,10
